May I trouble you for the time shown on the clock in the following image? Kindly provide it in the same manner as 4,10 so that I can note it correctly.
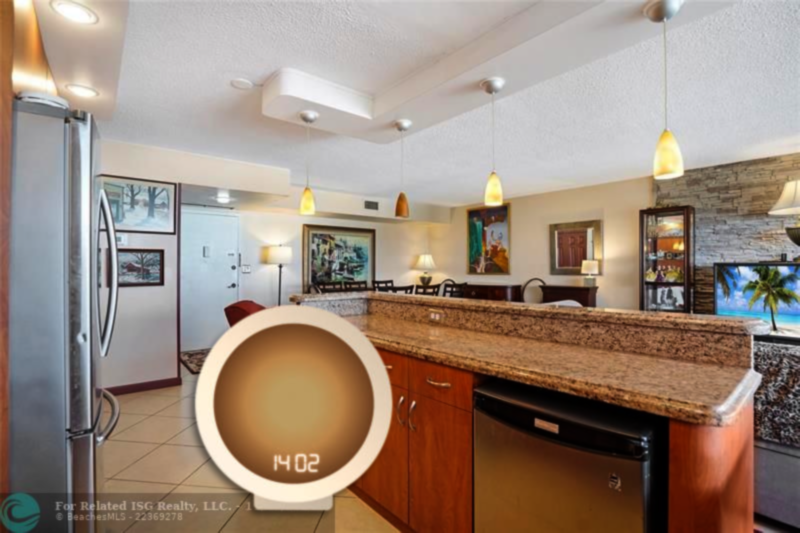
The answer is 14,02
